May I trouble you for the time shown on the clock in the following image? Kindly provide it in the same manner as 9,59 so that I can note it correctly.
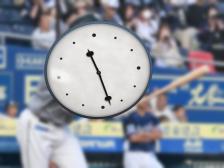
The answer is 11,28
